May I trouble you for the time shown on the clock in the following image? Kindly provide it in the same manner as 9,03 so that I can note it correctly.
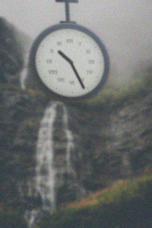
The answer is 10,26
